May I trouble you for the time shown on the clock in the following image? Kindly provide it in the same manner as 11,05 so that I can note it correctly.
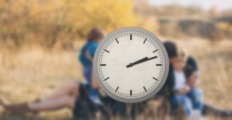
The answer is 2,12
